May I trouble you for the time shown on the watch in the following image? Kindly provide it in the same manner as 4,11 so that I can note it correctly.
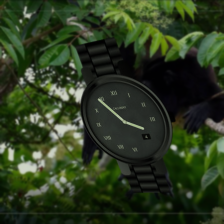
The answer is 3,54
